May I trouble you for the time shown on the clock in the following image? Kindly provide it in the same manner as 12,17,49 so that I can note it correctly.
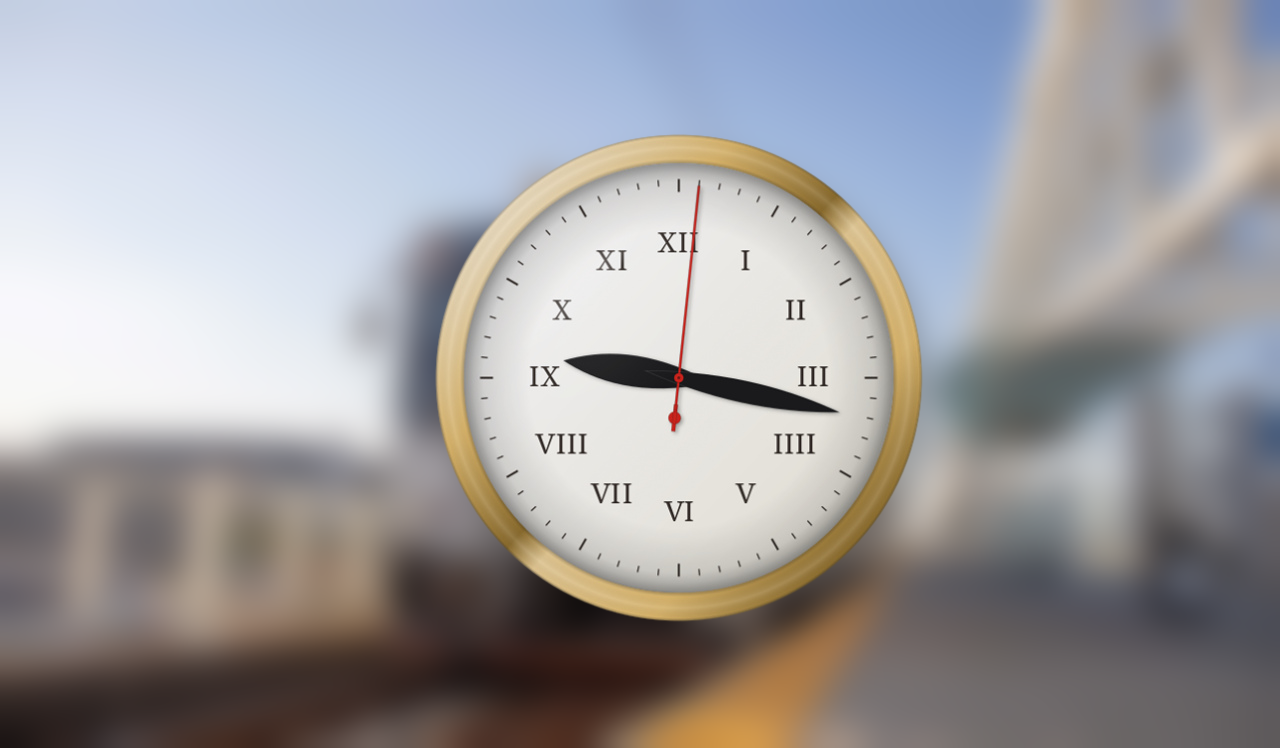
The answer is 9,17,01
